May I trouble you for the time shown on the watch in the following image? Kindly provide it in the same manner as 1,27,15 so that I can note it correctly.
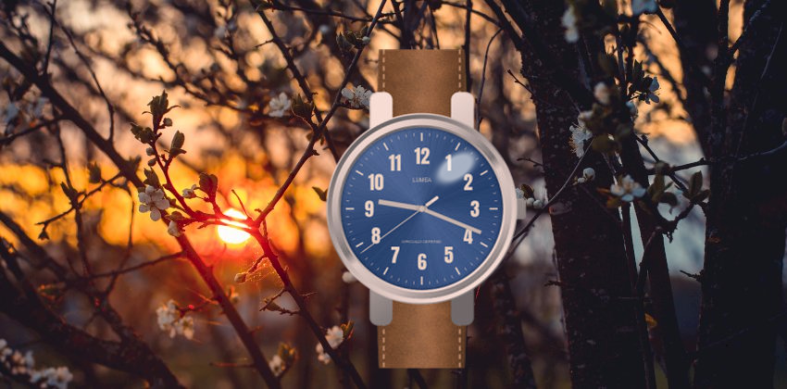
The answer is 9,18,39
